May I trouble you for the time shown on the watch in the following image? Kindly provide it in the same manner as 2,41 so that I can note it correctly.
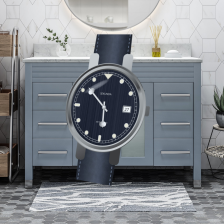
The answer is 5,52
